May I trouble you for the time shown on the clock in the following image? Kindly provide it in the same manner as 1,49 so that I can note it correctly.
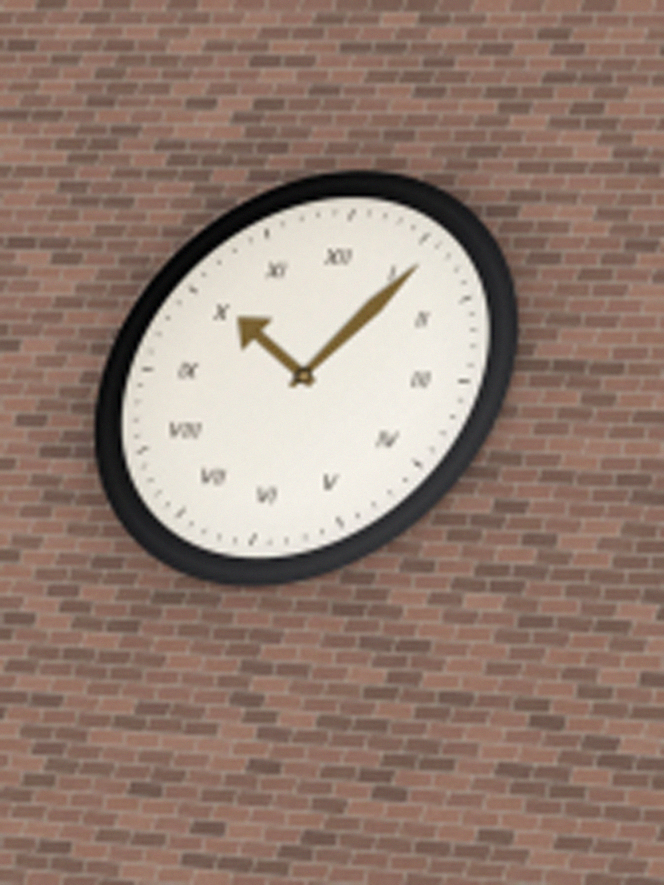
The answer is 10,06
